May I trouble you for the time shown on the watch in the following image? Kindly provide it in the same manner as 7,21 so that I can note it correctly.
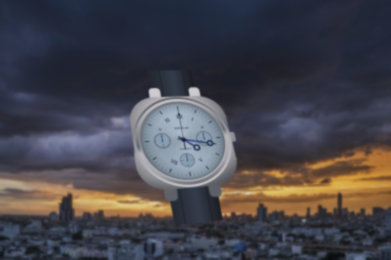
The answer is 4,17
